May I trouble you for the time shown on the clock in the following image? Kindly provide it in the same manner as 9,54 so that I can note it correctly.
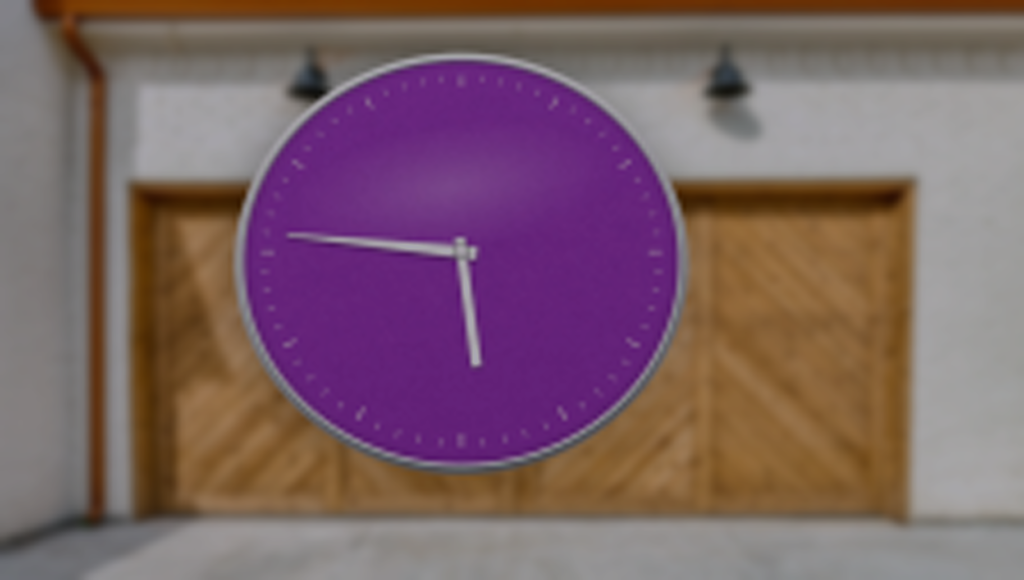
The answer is 5,46
